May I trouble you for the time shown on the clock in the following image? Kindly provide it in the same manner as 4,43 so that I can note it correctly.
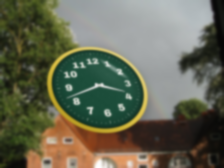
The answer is 3,42
